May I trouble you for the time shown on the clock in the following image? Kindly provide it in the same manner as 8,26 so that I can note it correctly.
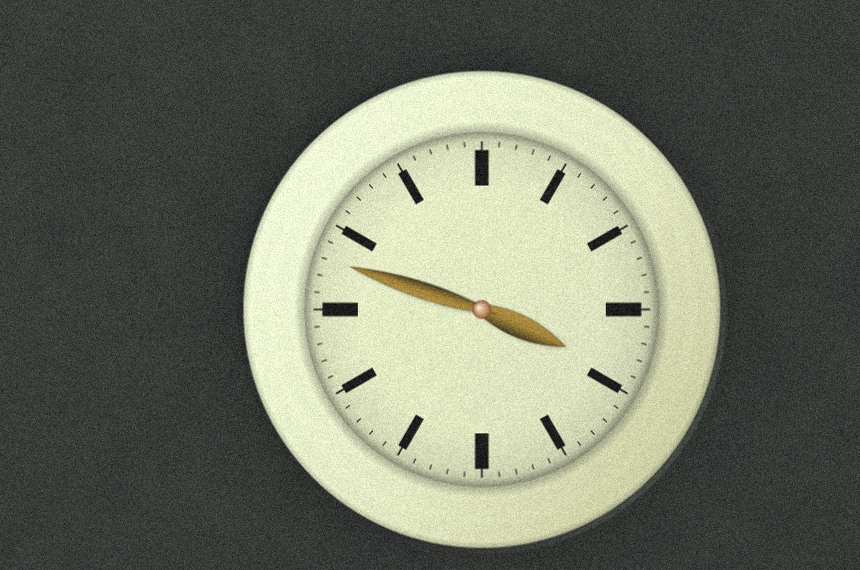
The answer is 3,48
